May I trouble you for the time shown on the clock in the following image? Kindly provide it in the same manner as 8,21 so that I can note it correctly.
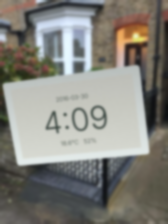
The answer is 4,09
